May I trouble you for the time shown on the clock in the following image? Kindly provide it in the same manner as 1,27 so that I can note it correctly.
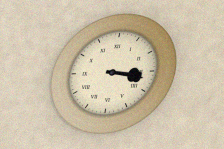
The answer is 3,17
